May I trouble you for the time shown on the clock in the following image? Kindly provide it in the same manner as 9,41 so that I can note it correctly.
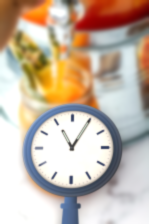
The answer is 11,05
